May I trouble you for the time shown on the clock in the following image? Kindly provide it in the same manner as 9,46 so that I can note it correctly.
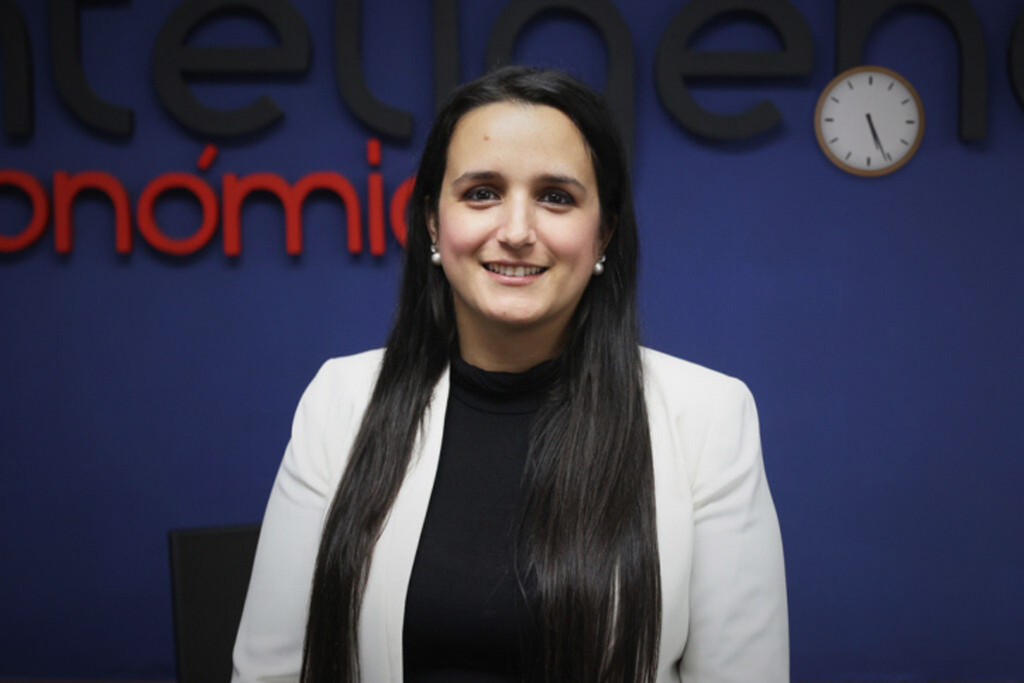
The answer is 5,26
